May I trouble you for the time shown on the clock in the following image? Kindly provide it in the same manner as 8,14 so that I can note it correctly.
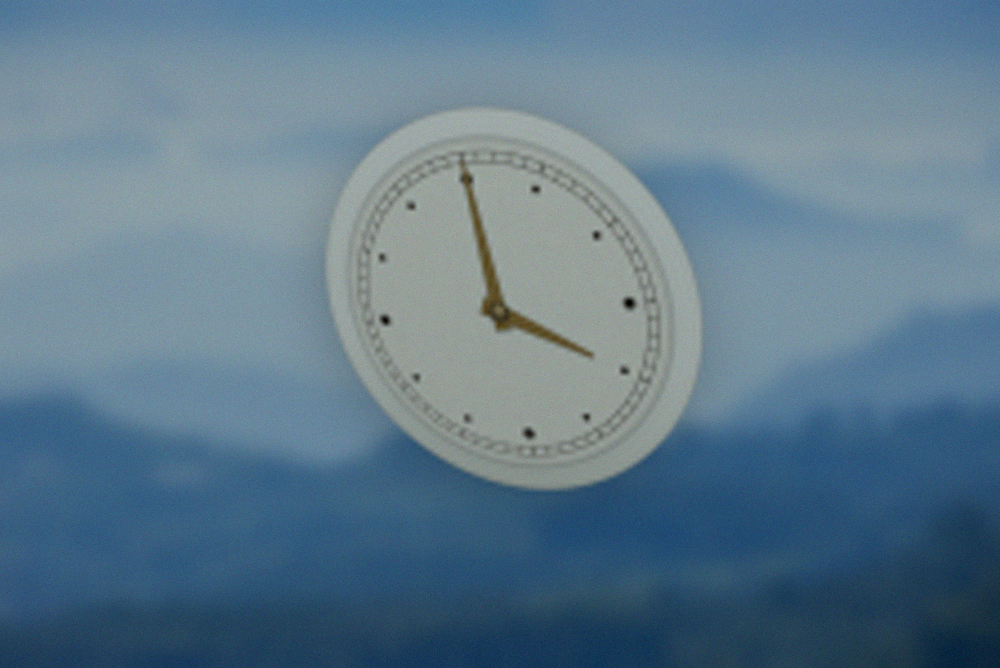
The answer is 4,00
